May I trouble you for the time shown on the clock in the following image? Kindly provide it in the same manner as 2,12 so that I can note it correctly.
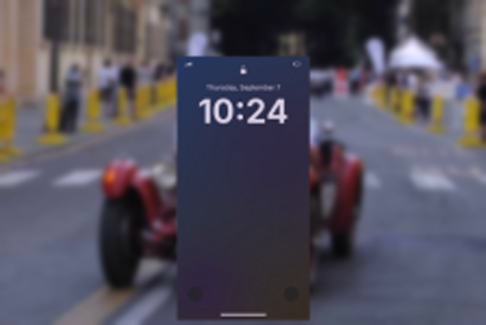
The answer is 10,24
